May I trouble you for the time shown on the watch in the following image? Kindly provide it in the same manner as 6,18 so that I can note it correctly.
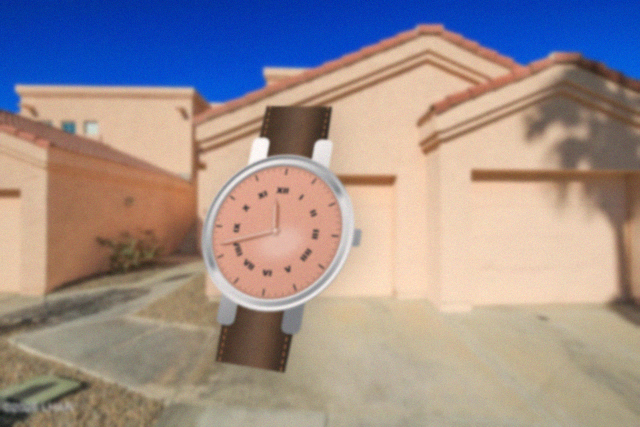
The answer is 11,42
